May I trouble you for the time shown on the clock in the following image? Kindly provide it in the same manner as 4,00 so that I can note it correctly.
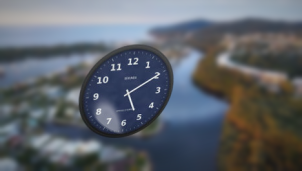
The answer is 5,10
